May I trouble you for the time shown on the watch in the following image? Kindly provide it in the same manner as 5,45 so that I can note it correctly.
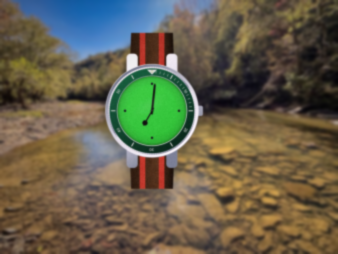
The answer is 7,01
